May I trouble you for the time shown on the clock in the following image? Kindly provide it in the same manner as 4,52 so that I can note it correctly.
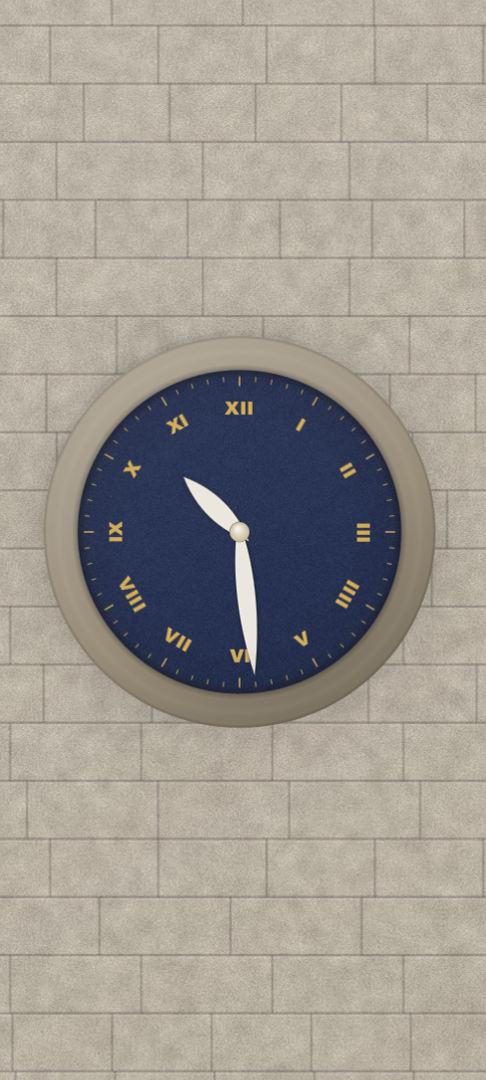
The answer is 10,29
